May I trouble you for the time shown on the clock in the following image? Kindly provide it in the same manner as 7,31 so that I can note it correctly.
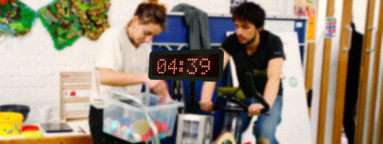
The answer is 4,39
